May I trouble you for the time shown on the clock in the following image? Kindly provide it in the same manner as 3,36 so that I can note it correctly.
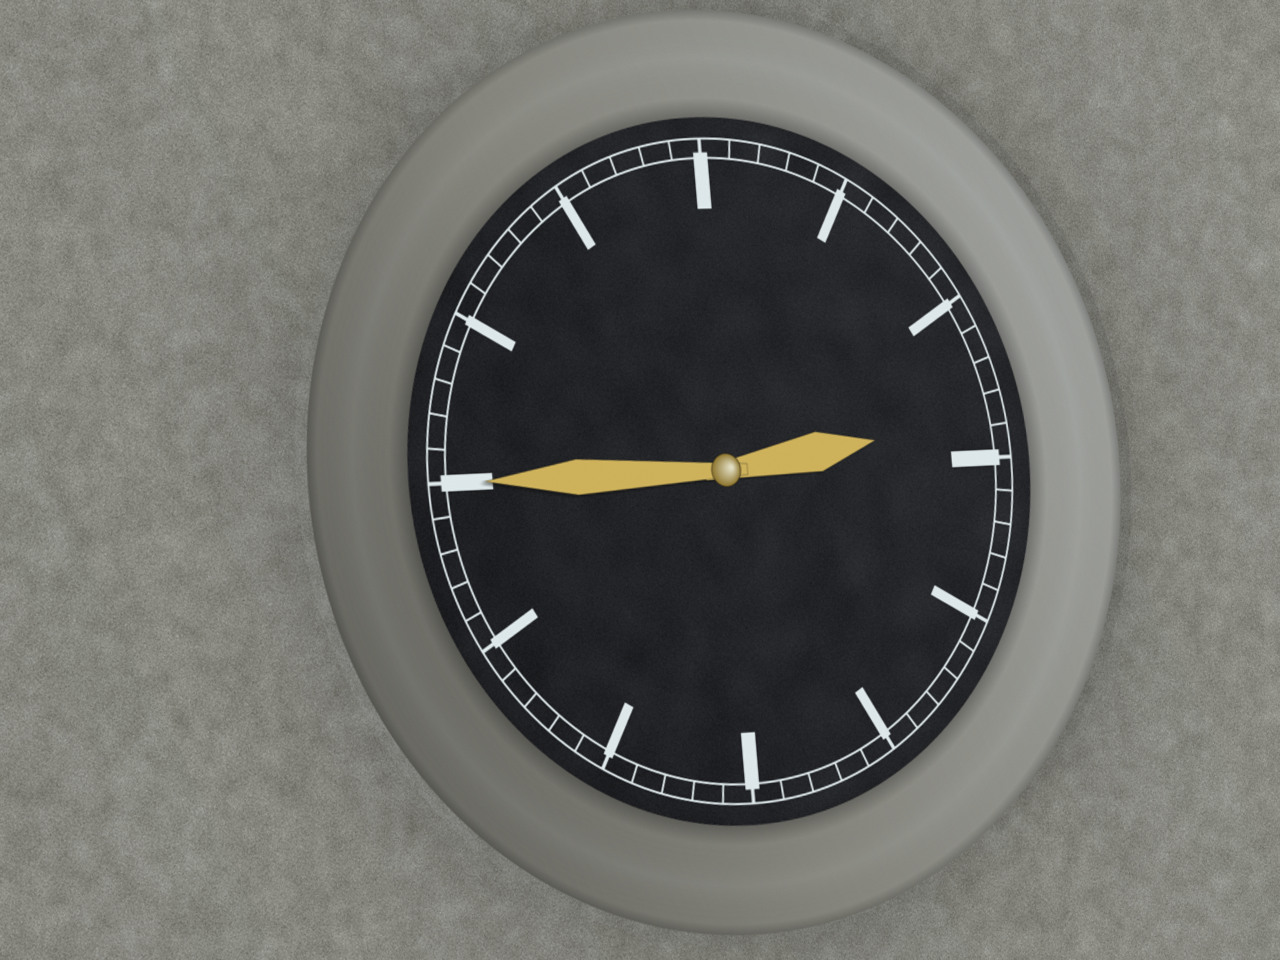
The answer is 2,45
